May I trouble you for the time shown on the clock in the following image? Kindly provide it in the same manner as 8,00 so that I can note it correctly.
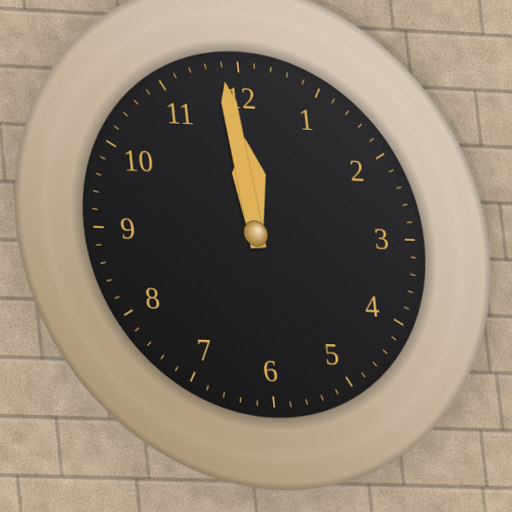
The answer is 11,59
